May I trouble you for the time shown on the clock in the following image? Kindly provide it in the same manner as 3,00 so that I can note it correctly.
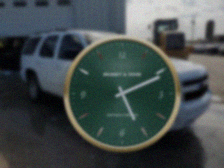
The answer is 5,11
